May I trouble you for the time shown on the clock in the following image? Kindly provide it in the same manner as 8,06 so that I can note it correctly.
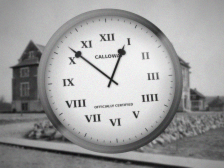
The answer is 12,52
